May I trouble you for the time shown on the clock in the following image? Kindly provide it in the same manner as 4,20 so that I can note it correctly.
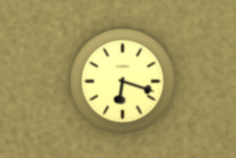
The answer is 6,18
